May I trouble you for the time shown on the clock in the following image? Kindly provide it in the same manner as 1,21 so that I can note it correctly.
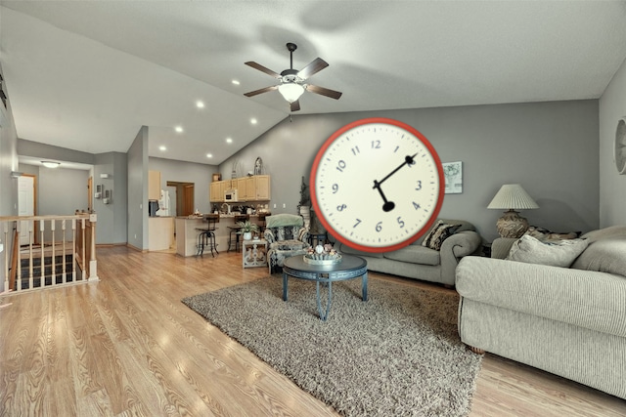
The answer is 5,09
